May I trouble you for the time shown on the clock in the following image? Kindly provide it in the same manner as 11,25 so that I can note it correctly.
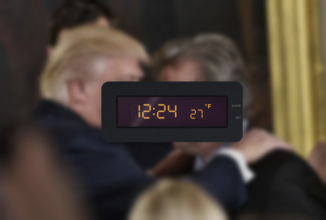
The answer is 12,24
